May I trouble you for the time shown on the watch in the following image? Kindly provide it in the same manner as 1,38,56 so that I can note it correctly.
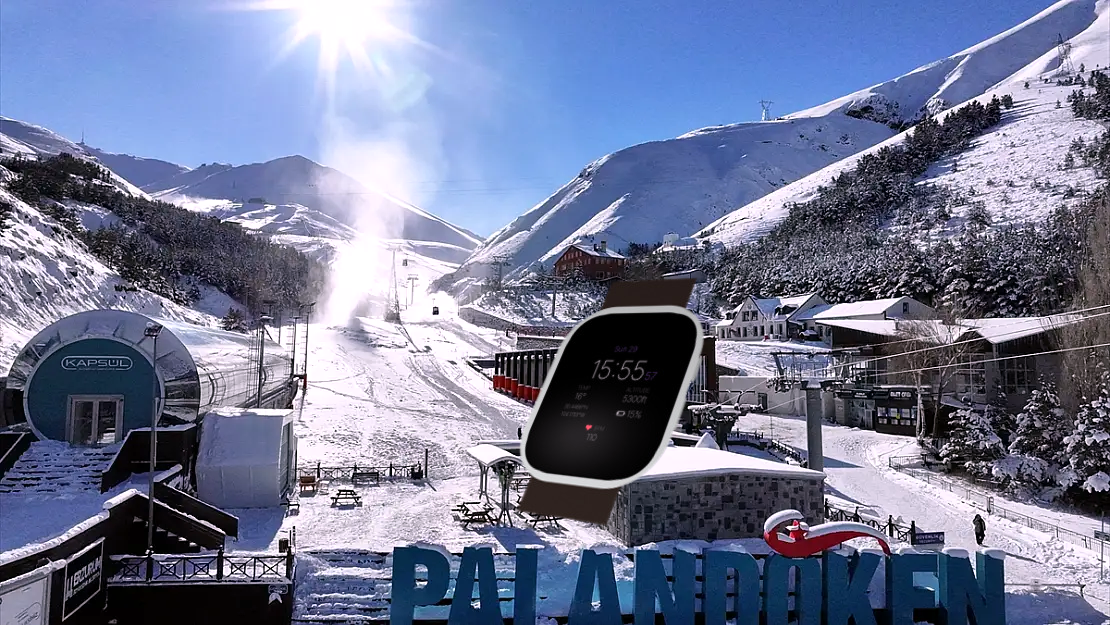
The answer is 15,55,57
